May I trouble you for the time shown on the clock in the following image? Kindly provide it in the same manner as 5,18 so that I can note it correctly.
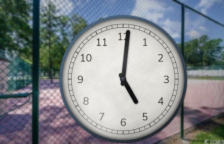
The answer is 5,01
